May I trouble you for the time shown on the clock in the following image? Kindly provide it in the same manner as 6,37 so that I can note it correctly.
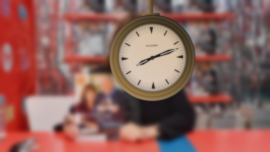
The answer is 8,12
